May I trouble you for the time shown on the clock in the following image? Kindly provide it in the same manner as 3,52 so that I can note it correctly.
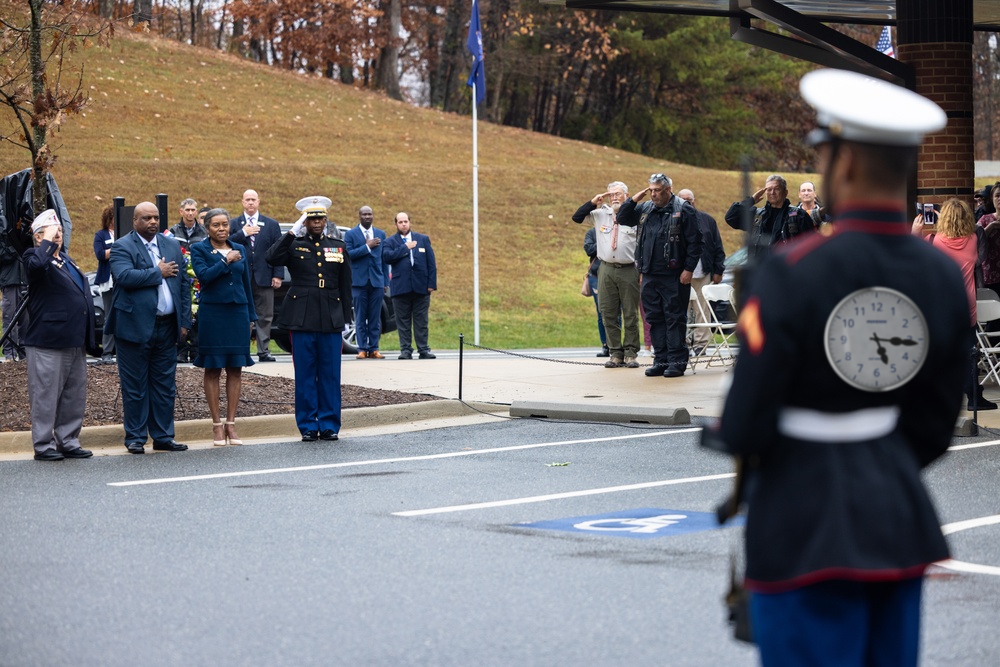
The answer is 5,16
